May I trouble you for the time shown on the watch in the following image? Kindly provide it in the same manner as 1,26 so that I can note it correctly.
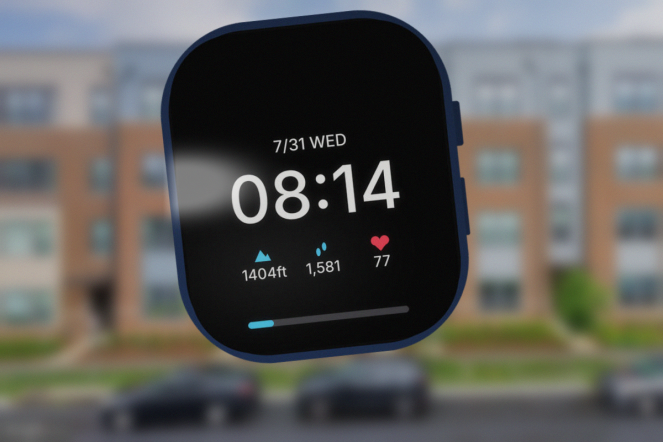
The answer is 8,14
